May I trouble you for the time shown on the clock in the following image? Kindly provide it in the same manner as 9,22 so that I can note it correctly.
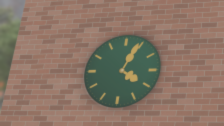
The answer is 4,04
